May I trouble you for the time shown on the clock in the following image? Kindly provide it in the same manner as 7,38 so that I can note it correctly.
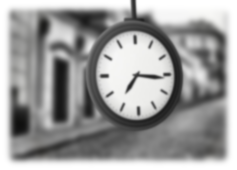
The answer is 7,16
